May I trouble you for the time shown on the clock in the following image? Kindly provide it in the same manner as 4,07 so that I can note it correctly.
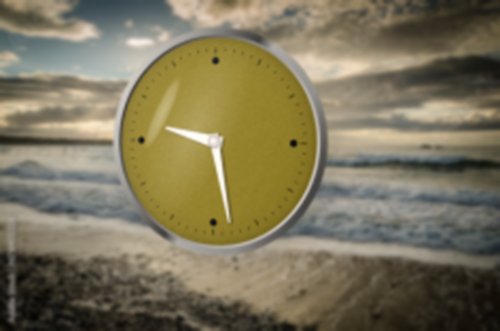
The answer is 9,28
